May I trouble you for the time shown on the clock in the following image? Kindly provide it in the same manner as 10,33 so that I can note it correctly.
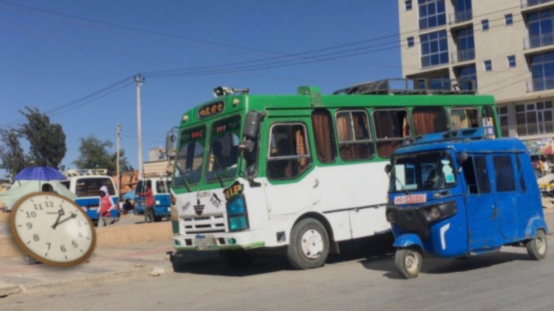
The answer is 1,11
